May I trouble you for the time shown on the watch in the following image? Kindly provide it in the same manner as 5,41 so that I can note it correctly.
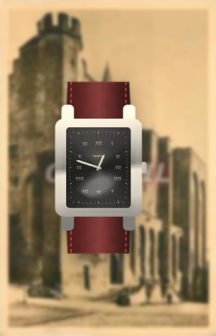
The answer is 12,48
